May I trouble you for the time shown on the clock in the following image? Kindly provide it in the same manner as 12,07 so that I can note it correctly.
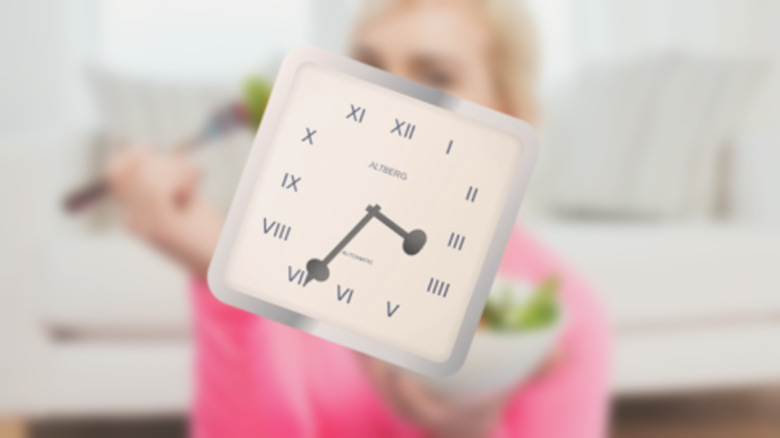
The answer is 3,34
